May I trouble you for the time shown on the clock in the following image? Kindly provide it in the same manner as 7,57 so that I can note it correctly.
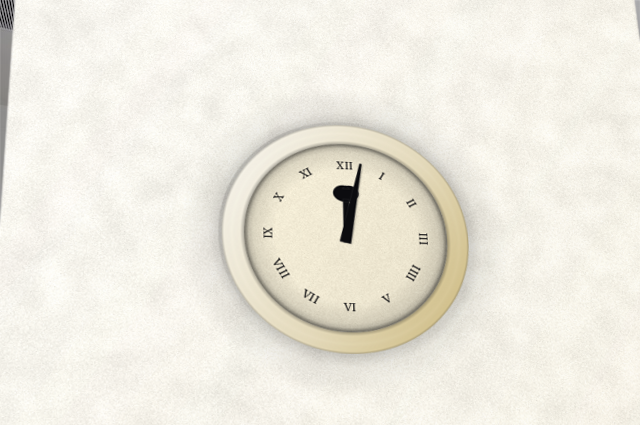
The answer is 12,02
